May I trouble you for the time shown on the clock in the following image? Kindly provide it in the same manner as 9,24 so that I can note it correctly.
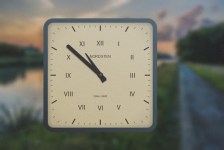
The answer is 10,52
